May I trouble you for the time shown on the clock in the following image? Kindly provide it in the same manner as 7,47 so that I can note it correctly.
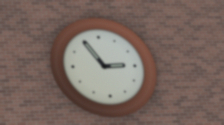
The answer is 2,55
